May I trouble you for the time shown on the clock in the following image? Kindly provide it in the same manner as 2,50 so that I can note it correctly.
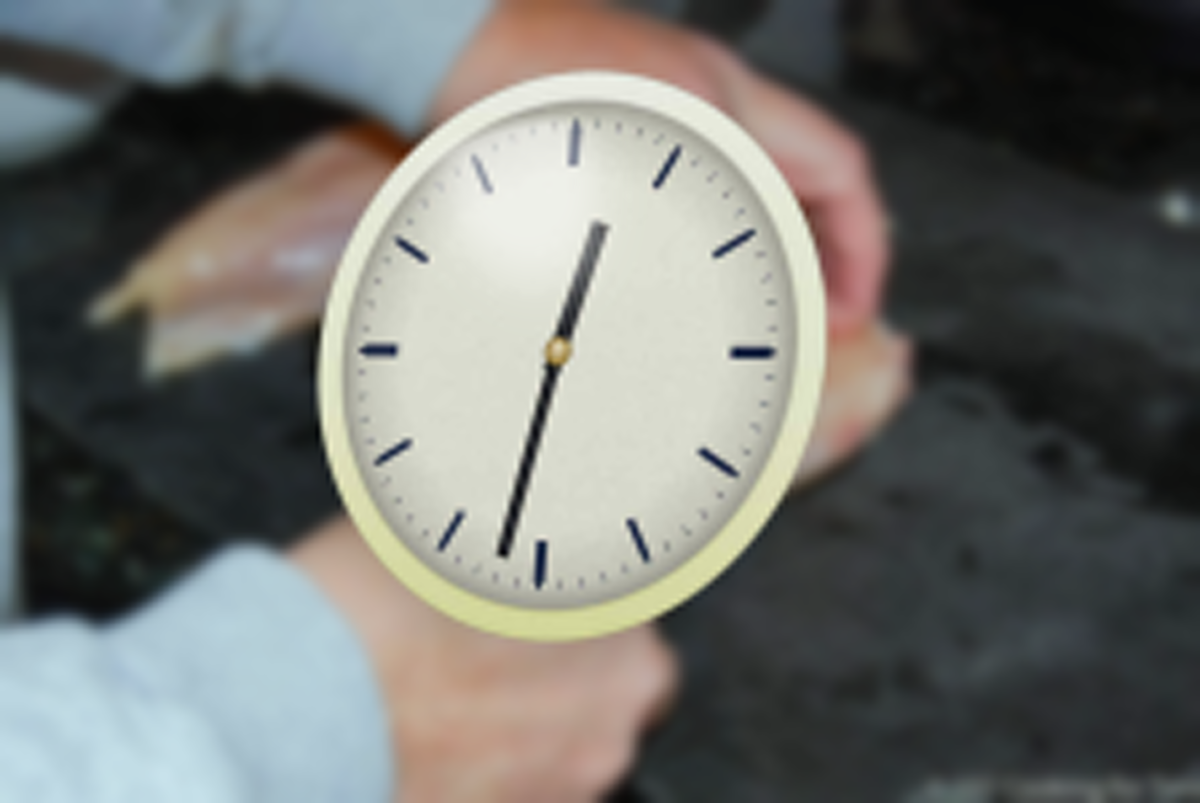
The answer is 12,32
